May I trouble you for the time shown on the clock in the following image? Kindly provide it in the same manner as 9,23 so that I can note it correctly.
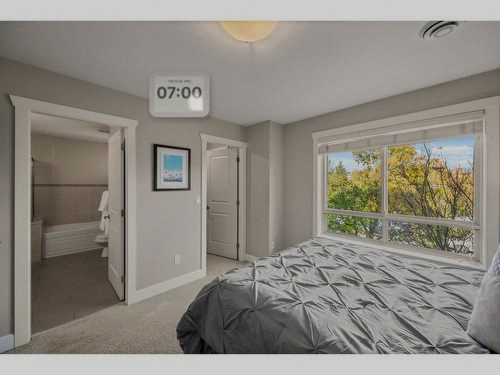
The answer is 7,00
